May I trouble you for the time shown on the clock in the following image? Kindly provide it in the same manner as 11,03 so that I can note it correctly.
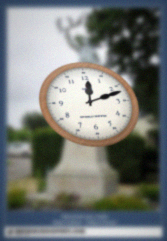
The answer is 12,12
